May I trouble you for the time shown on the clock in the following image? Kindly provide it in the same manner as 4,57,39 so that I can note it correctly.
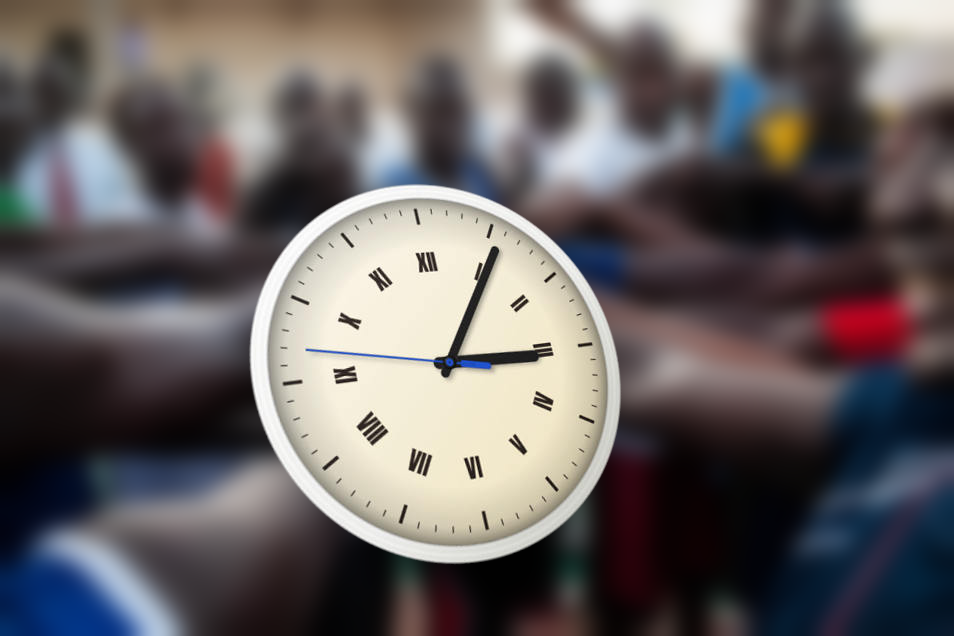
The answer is 3,05,47
